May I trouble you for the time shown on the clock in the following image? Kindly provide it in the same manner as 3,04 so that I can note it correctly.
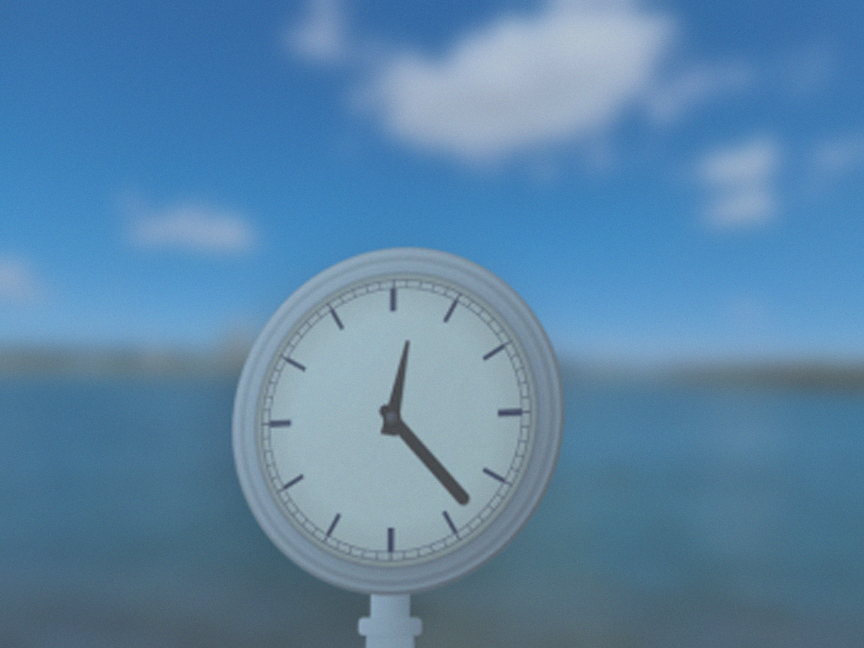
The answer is 12,23
